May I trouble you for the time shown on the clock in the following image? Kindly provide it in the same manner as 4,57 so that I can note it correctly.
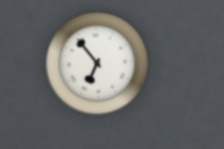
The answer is 6,54
